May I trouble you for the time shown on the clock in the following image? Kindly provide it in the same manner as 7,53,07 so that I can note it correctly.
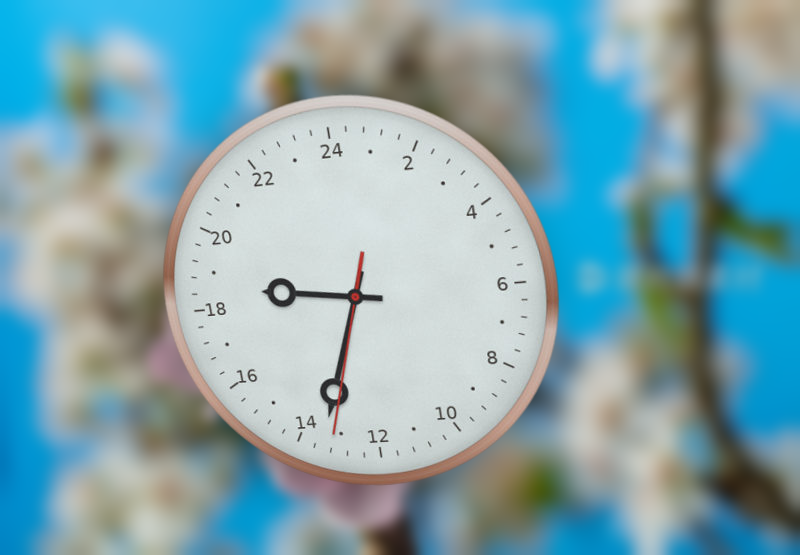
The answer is 18,33,33
